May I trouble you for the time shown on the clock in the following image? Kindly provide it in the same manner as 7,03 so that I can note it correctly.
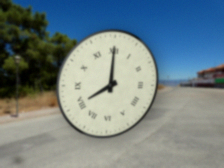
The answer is 8,00
